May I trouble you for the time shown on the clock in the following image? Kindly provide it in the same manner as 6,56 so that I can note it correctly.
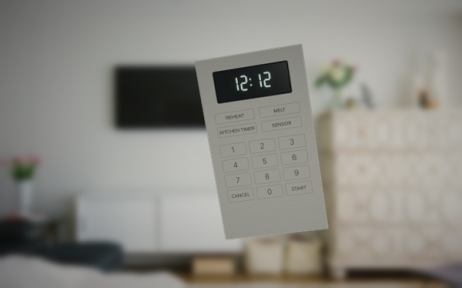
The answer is 12,12
